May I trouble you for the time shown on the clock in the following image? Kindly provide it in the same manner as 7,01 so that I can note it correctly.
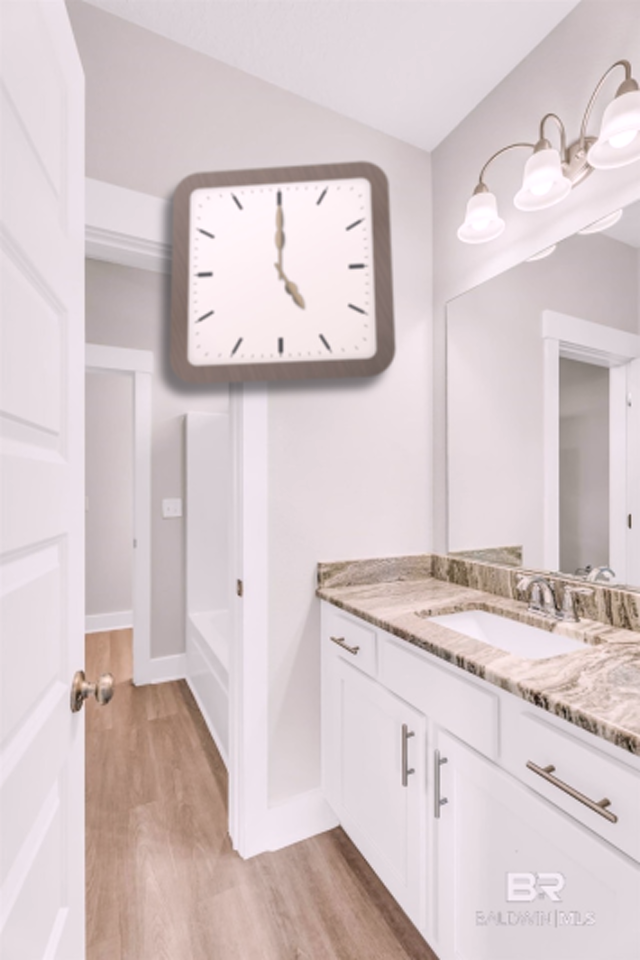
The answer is 5,00
